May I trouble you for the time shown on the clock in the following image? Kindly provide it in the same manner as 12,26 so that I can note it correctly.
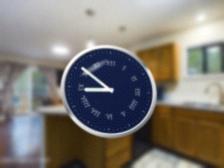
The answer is 8,51
